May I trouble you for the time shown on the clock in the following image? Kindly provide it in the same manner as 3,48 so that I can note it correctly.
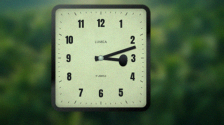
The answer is 3,12
